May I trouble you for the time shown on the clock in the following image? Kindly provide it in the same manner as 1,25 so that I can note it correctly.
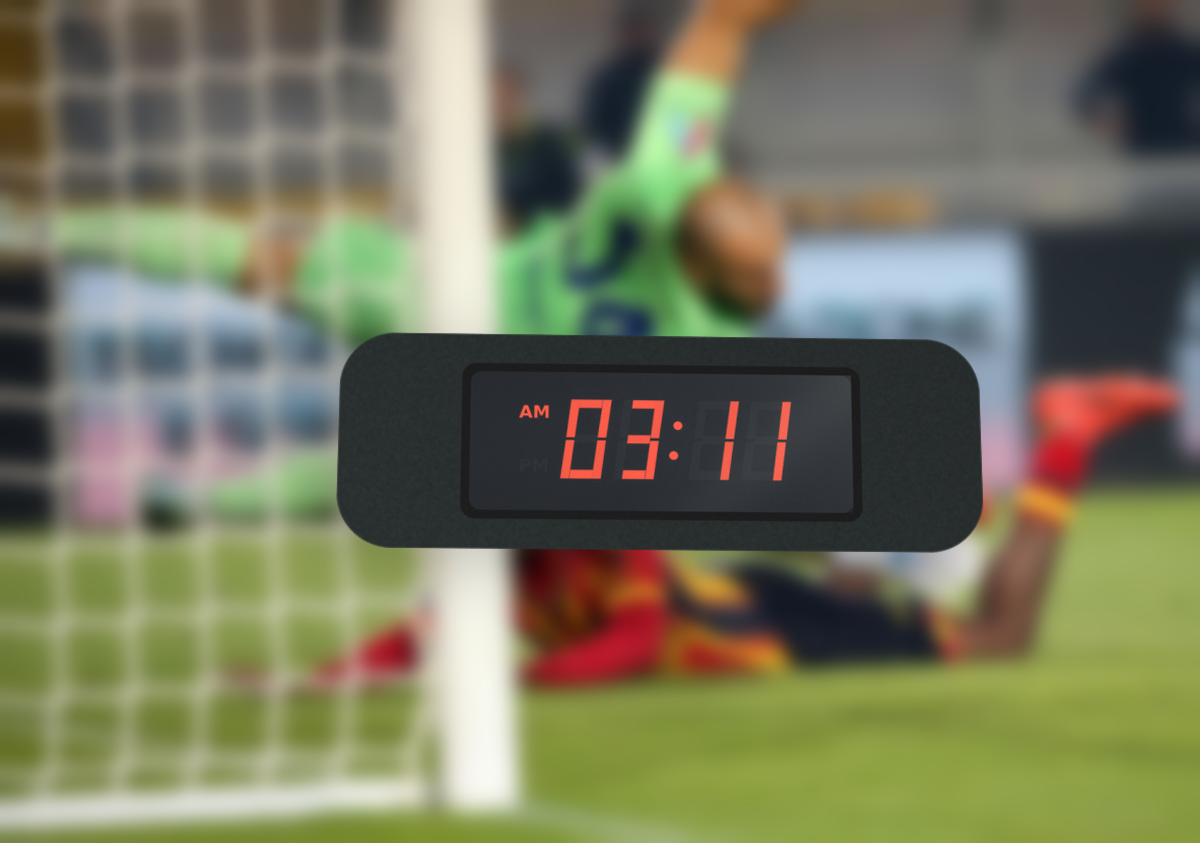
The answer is 3,11
